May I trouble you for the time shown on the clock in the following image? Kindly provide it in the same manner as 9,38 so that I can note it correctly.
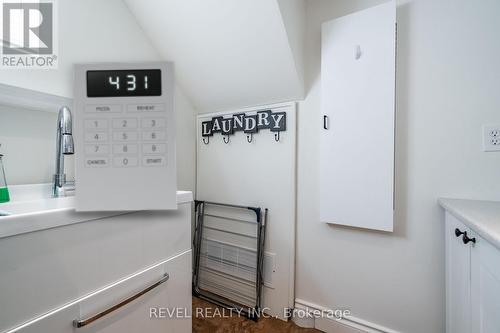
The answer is 4,31
